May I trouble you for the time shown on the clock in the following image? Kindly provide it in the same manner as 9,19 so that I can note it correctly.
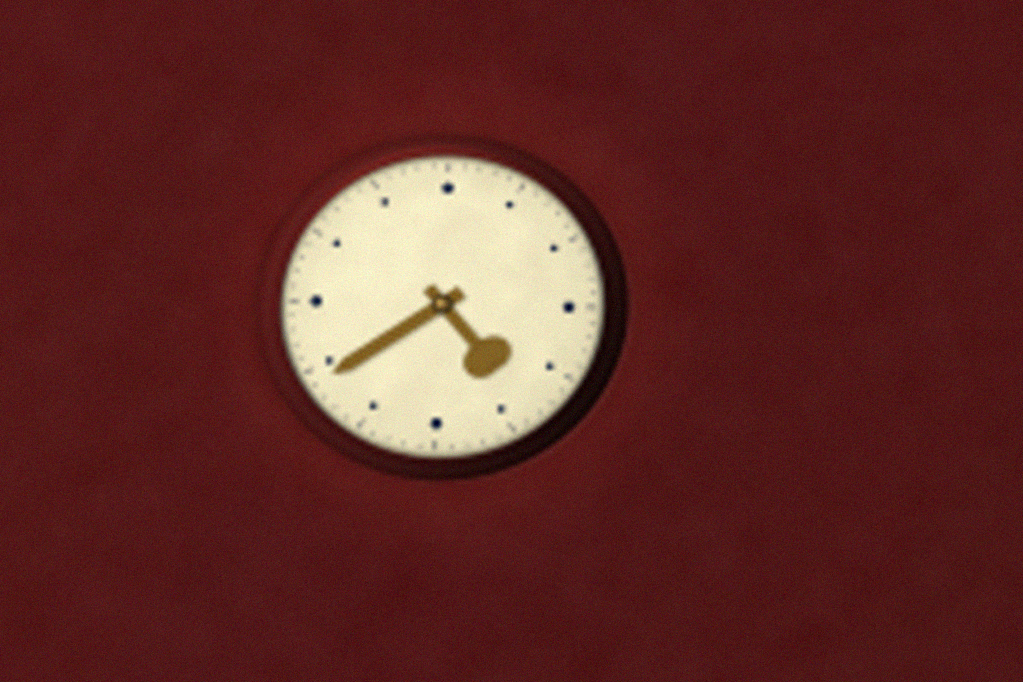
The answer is 4,39
